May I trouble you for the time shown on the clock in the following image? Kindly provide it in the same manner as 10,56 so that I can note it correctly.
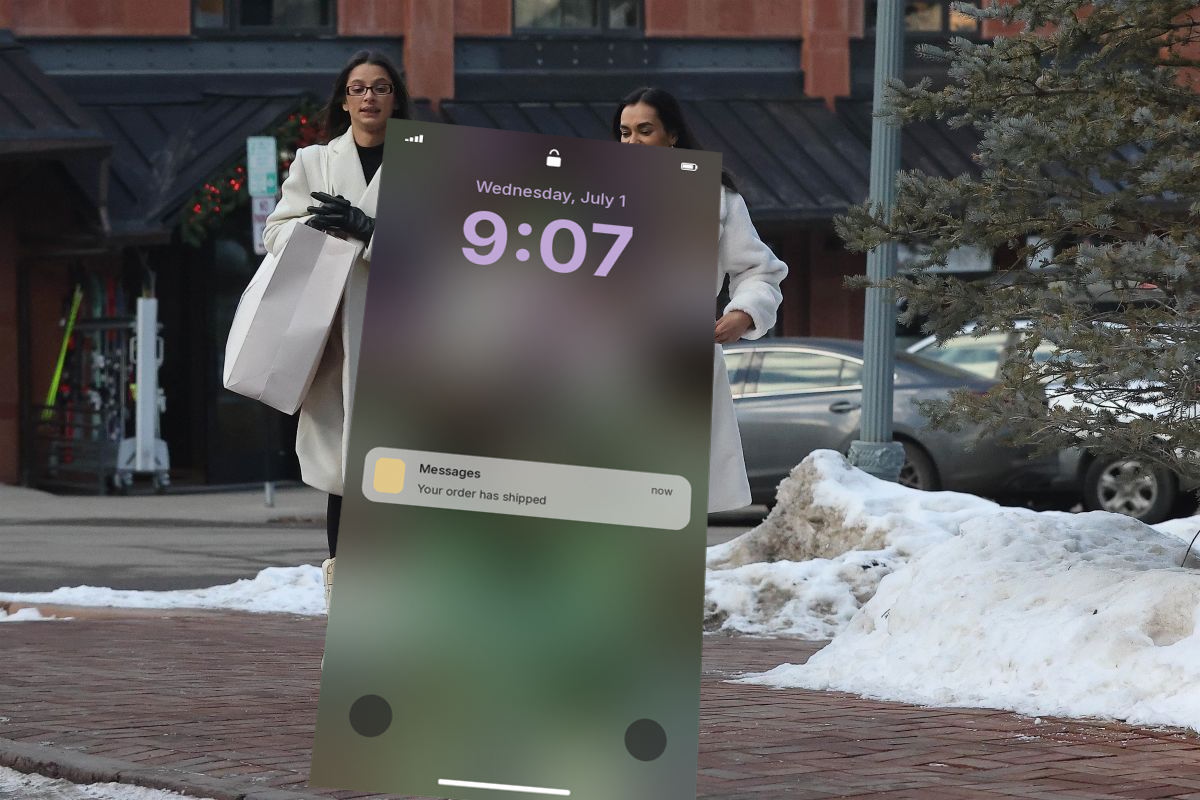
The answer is 9,07
